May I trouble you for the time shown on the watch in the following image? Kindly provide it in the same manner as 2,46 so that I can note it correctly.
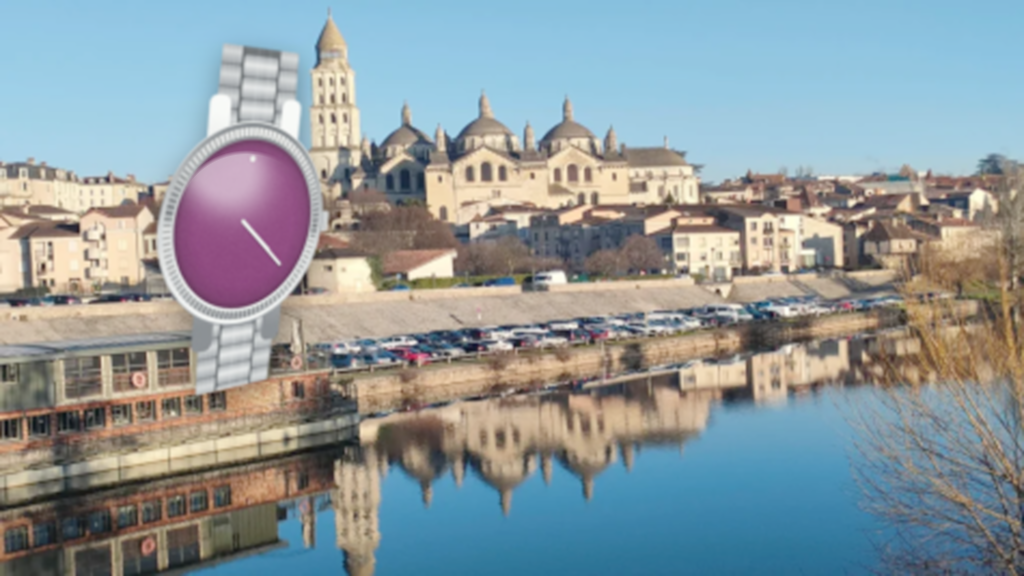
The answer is 4,22
